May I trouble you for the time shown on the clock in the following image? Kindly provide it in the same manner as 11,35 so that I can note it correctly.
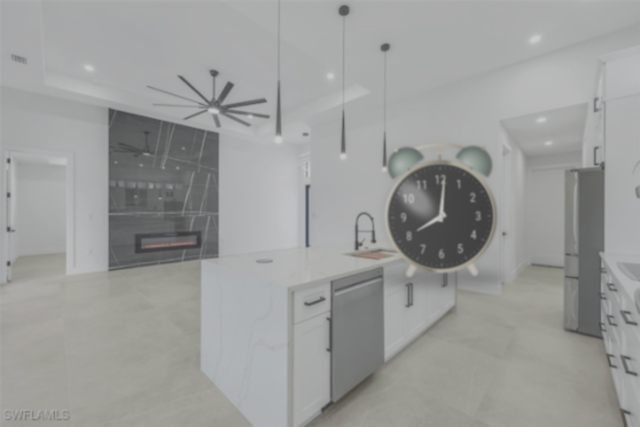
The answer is 8,01
